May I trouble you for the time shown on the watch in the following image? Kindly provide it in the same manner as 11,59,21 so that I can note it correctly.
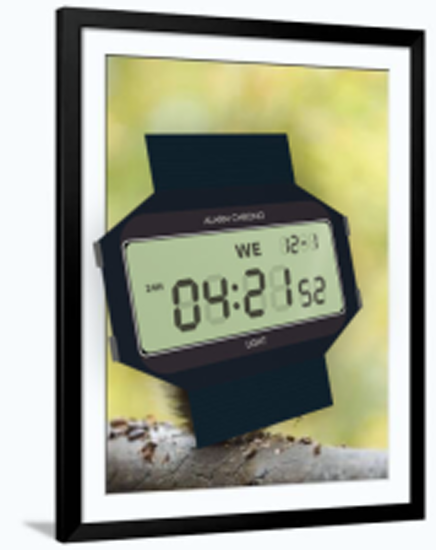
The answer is 4,21,52
